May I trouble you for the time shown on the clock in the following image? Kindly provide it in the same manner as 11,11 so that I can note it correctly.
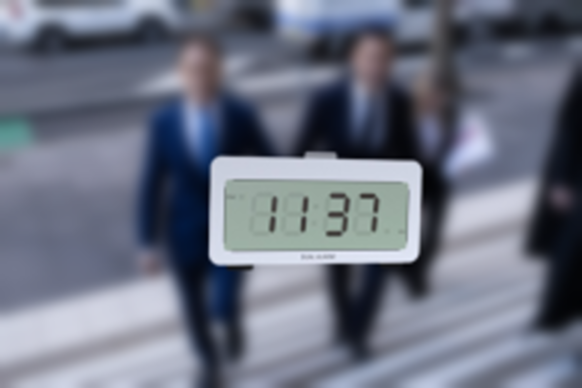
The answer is 11,37
